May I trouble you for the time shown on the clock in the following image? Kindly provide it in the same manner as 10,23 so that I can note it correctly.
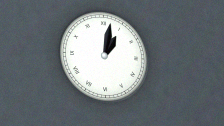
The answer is 1,02
